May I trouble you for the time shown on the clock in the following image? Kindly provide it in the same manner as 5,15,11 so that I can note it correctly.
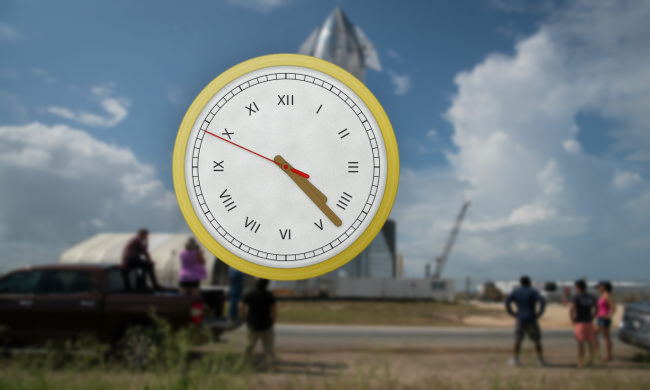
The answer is 4,22,49
